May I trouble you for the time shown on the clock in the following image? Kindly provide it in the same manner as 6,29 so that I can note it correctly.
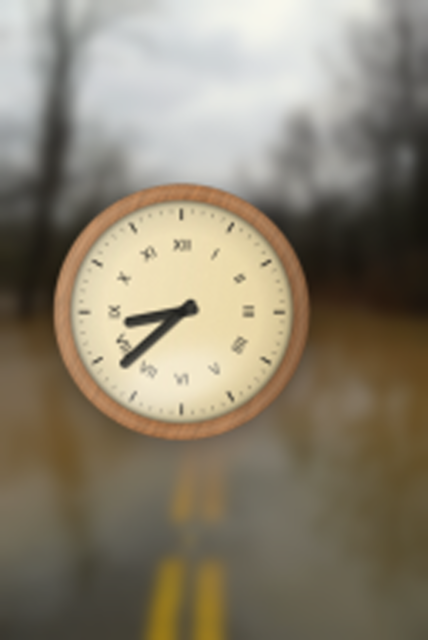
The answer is 8,38
